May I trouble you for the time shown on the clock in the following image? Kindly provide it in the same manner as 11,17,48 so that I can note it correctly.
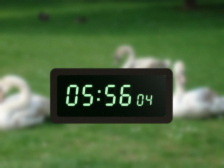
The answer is 5,56,04
